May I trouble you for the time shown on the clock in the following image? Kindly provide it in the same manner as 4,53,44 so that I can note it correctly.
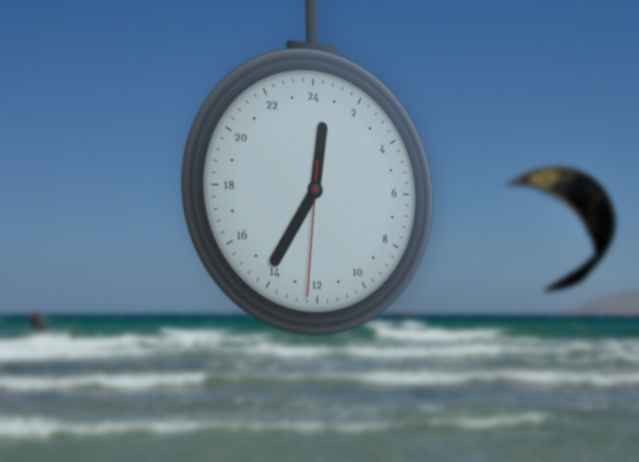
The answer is 0,35,31
